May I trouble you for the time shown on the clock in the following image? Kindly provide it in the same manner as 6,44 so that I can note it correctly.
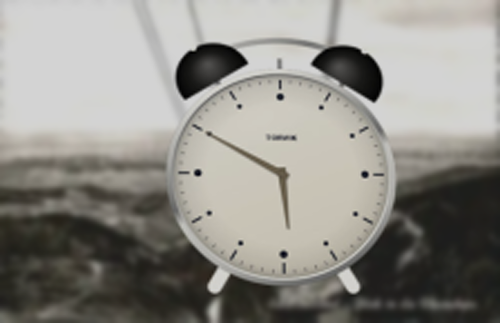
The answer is 5,50
